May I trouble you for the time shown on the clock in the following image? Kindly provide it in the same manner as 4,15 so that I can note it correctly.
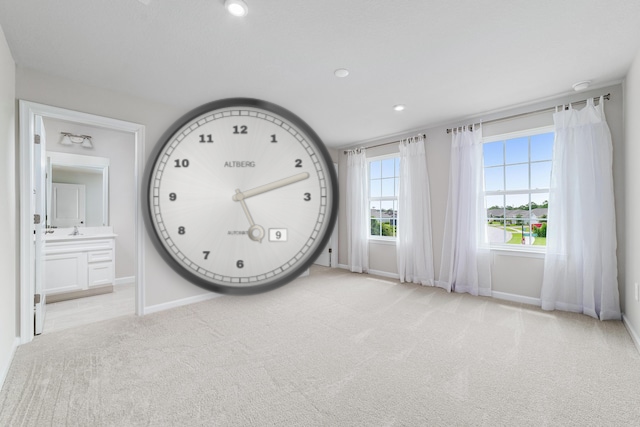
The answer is 5,12
